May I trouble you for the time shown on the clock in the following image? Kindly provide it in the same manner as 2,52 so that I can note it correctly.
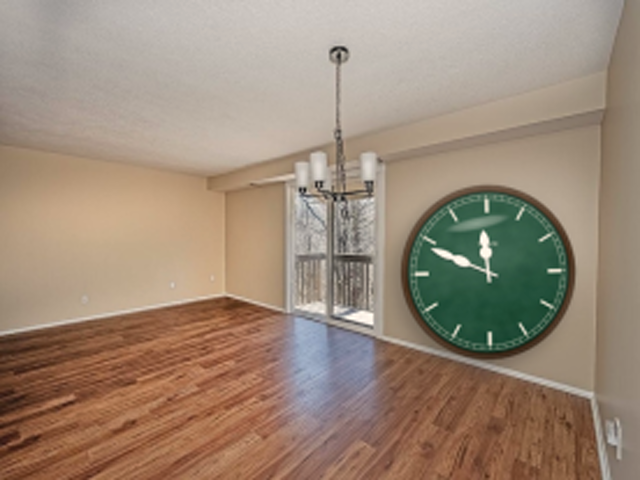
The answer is 11,49
